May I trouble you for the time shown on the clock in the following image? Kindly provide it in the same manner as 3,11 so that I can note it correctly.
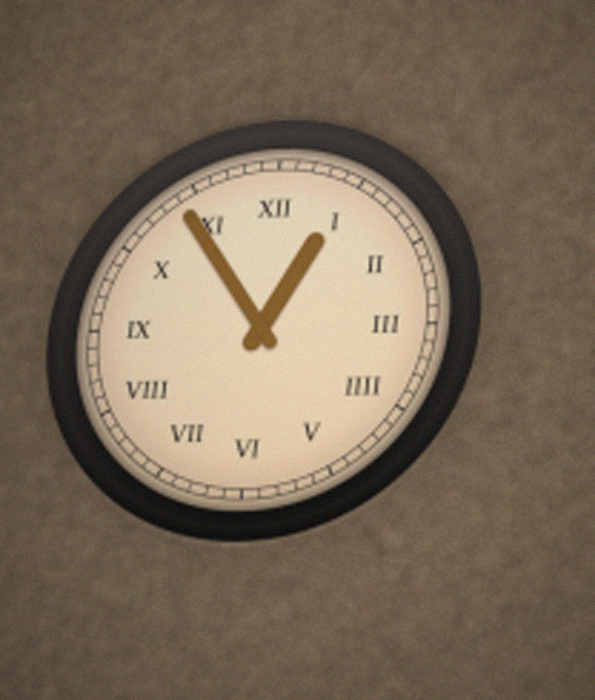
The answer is 12,54
